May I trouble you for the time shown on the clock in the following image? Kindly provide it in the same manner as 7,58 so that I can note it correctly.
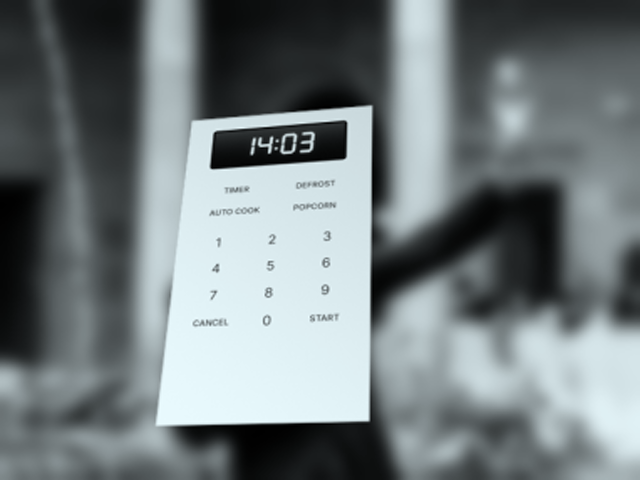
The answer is 14,03
